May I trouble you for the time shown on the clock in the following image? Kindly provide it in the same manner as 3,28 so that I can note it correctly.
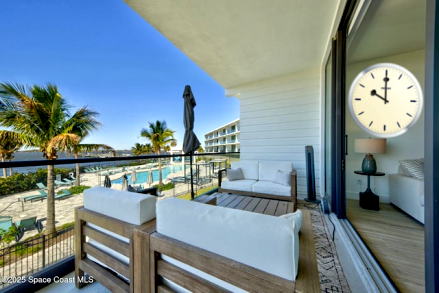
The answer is 10,00
